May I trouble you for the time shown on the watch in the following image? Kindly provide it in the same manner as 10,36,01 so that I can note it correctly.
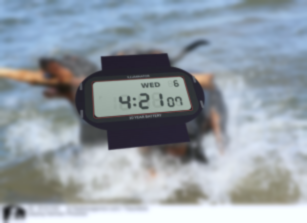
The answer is 4,21,07
